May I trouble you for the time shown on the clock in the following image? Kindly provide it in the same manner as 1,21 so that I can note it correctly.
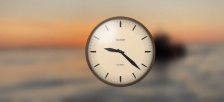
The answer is 9,22
